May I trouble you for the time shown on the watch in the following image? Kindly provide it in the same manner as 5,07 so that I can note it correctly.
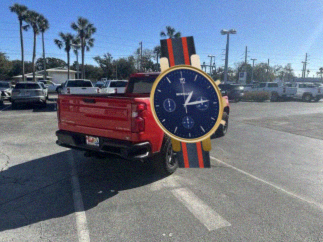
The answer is 1,14
